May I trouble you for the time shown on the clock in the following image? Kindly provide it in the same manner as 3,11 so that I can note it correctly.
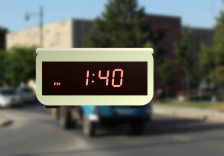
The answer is 1,40
